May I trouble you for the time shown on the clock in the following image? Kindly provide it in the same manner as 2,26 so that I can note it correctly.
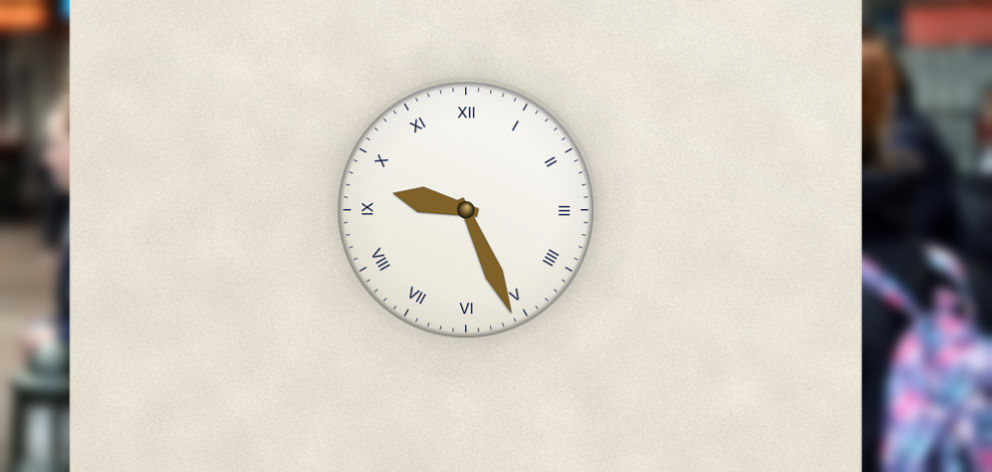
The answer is 9,26
